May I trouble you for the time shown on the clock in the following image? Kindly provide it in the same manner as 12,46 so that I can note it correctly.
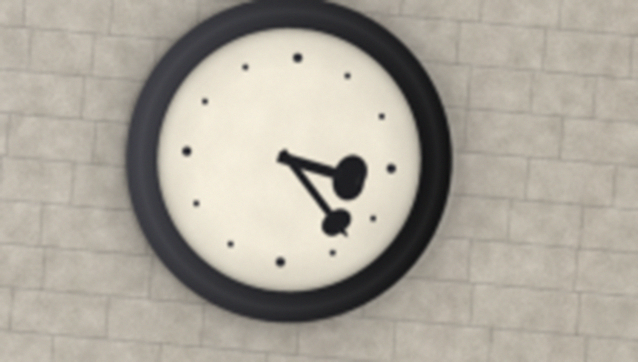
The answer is 3,23
